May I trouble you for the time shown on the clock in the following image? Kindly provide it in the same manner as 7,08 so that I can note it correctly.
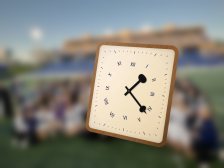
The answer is 1,22
